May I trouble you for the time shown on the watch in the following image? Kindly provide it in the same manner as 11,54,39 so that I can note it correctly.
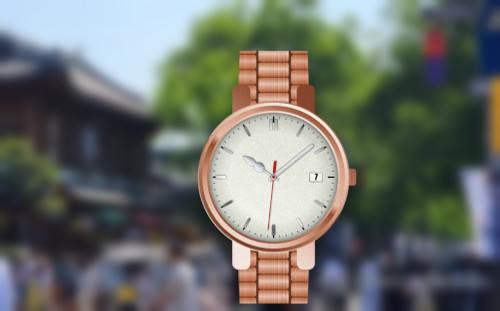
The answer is 10,08,31
